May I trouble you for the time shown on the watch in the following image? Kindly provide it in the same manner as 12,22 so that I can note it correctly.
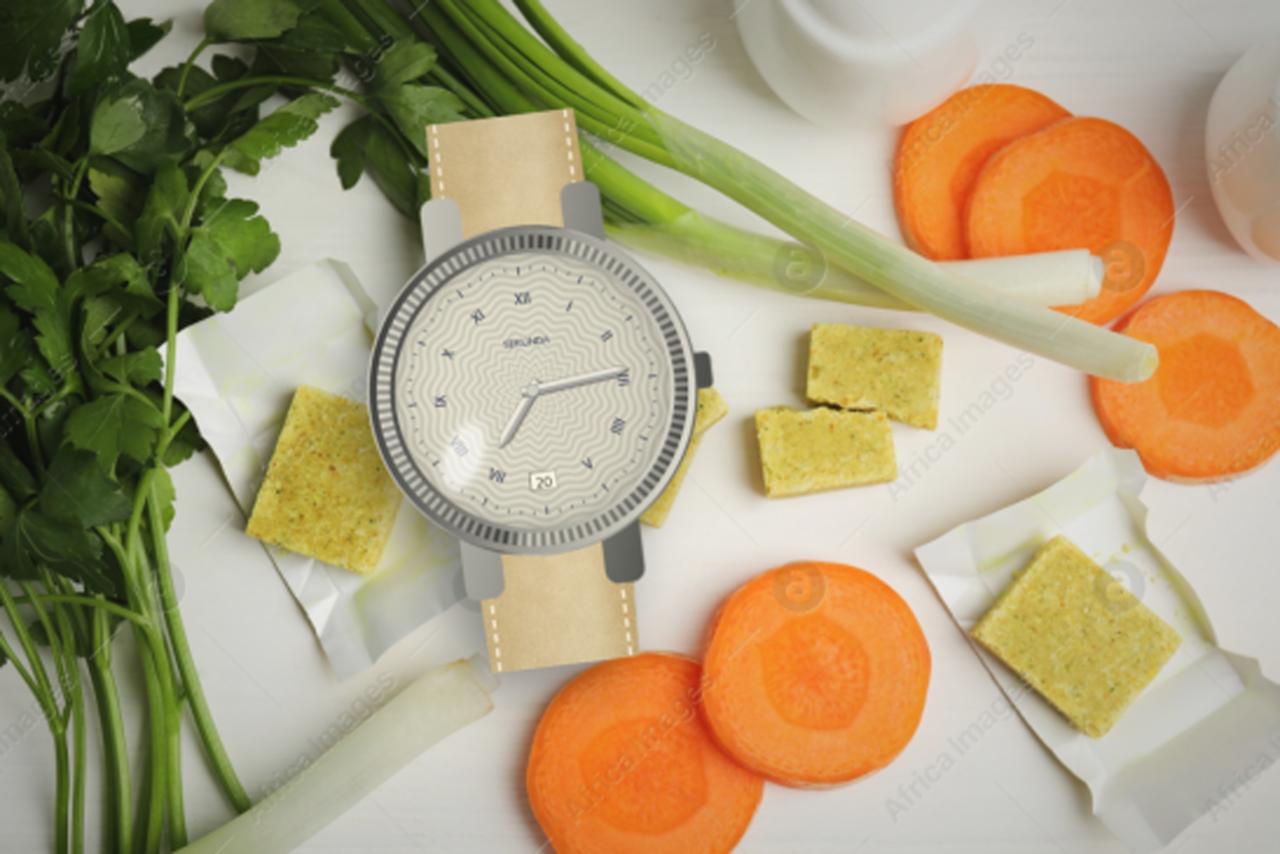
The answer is 7,14
